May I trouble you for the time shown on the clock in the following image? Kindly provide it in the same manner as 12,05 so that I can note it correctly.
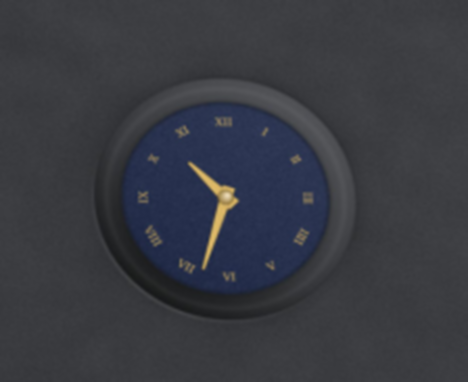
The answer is 10,33
